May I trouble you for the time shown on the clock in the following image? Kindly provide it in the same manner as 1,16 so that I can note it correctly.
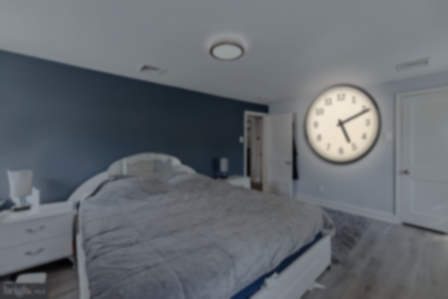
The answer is 5,11
